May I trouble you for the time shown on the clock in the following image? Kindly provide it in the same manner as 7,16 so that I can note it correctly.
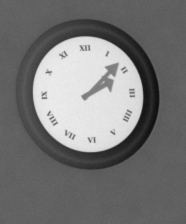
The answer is 2,08
